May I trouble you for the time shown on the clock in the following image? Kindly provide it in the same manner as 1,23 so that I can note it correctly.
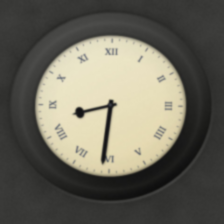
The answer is 8,31
